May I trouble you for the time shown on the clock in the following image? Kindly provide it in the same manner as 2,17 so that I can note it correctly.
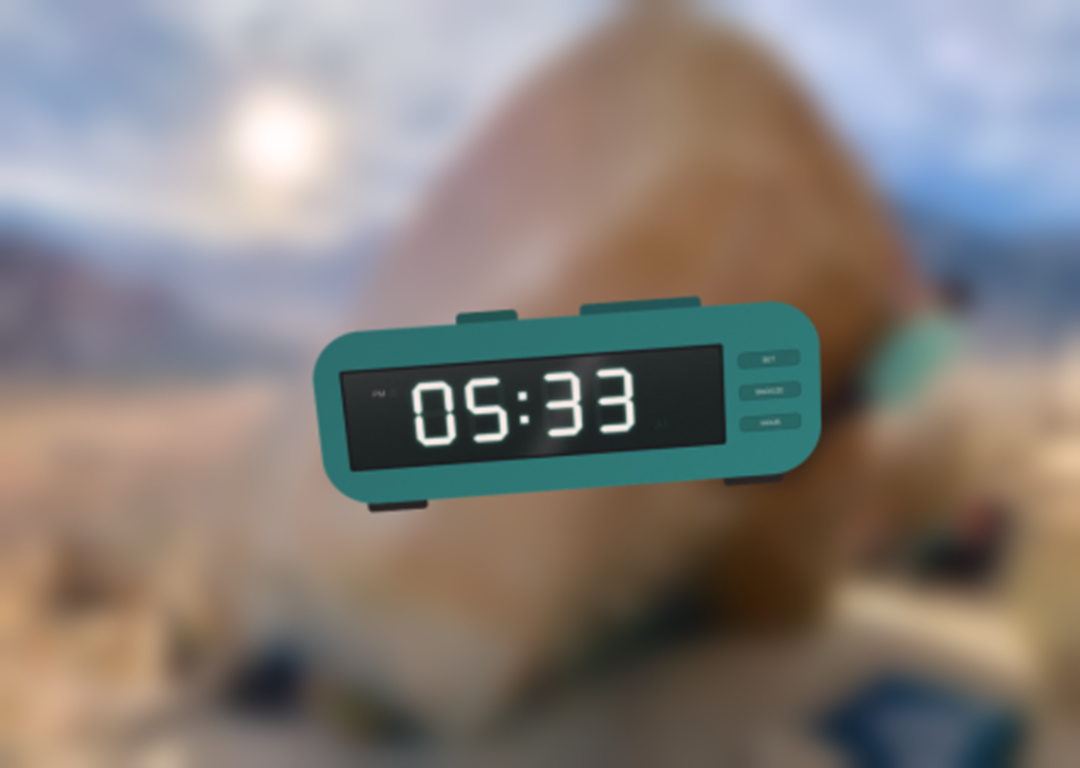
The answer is 5,33
